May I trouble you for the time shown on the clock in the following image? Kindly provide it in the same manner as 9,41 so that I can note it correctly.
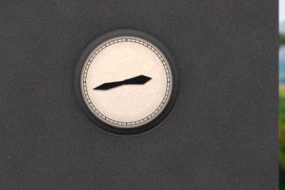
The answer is 2,43
